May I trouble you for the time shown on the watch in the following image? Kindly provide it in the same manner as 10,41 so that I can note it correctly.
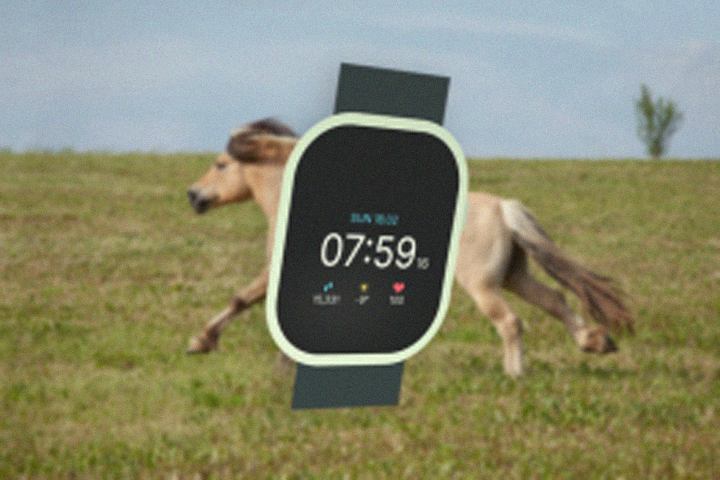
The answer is 7,59
